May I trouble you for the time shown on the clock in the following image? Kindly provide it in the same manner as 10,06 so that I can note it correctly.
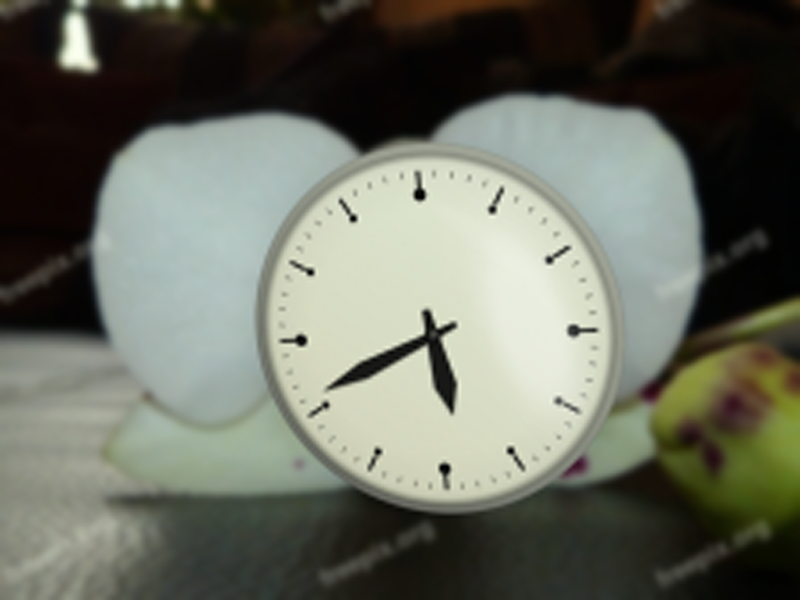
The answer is 5,41
